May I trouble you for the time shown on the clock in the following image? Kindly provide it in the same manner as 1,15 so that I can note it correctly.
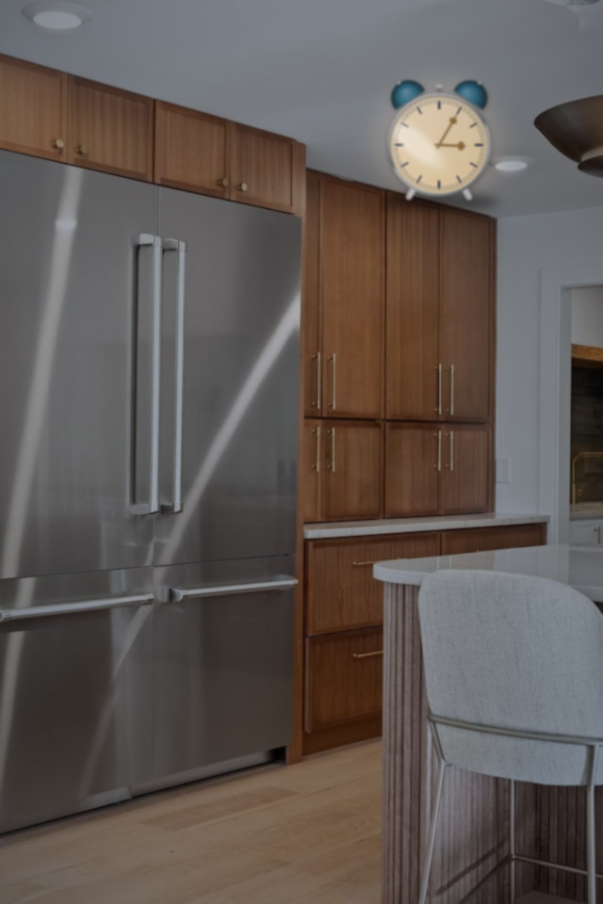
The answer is 3,05
